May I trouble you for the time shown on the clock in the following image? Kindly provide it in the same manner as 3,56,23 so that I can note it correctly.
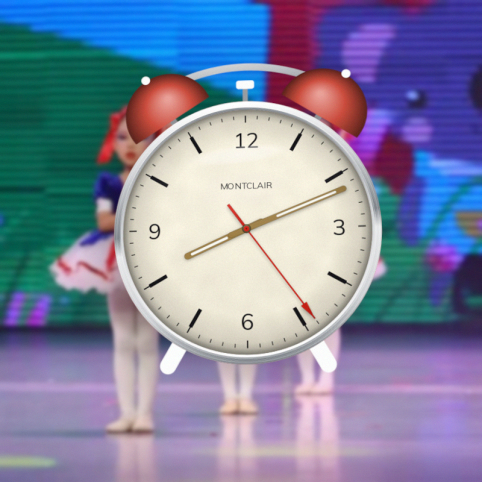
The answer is 8,11,24
